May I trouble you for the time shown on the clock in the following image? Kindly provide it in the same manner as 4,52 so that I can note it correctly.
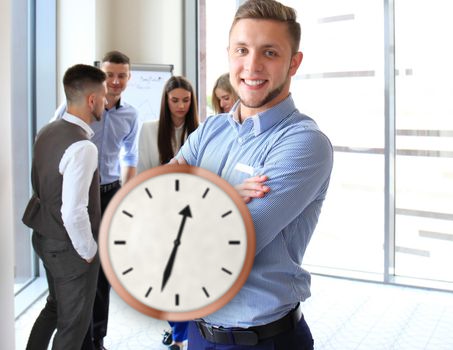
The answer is 12,33
